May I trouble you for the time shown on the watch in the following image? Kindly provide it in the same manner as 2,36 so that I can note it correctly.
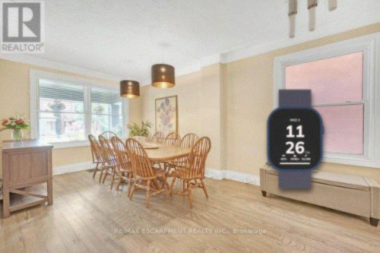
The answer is 11,26
